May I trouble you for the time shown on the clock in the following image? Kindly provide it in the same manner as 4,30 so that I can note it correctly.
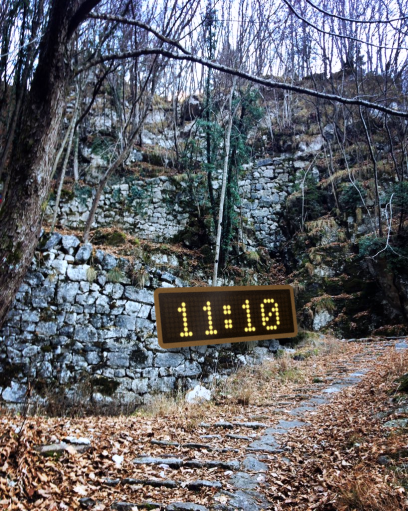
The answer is 11,10
